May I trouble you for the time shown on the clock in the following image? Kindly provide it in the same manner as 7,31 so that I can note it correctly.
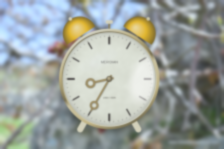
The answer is 8,35
